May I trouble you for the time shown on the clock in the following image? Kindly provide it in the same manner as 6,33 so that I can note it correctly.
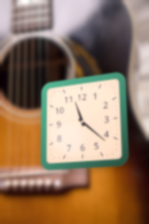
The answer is 11,22
